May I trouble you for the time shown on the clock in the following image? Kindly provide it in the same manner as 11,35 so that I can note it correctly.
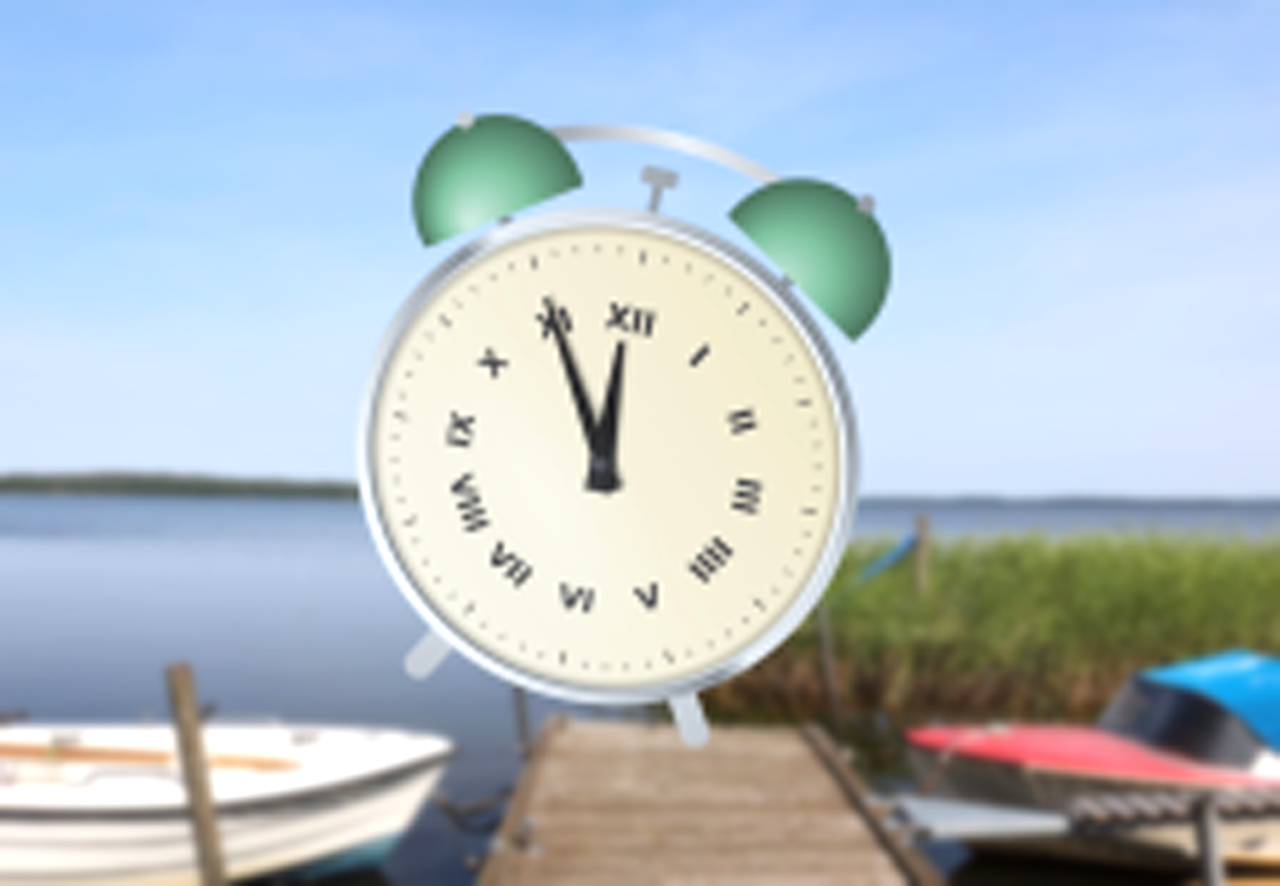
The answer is 11,55
